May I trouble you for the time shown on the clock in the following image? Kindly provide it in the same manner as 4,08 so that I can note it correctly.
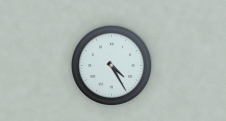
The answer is 4,25
